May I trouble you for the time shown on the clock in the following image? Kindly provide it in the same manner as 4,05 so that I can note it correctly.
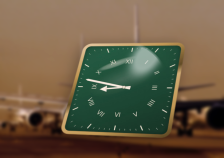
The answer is 8,47
